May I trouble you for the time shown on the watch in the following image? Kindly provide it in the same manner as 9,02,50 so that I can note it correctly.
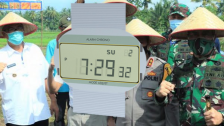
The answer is 7,29,32
